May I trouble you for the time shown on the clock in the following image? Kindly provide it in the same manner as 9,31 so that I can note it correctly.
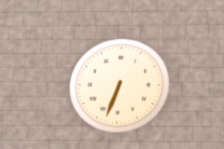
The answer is 6,33
